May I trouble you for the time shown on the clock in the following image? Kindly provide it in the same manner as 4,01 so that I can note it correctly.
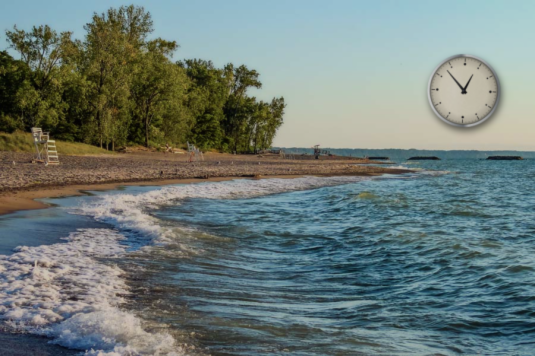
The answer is 12,53
